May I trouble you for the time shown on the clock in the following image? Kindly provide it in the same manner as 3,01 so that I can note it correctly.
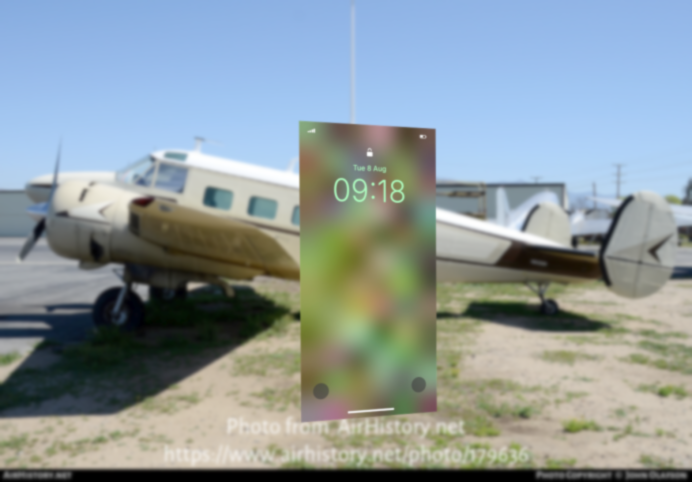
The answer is 9,18
